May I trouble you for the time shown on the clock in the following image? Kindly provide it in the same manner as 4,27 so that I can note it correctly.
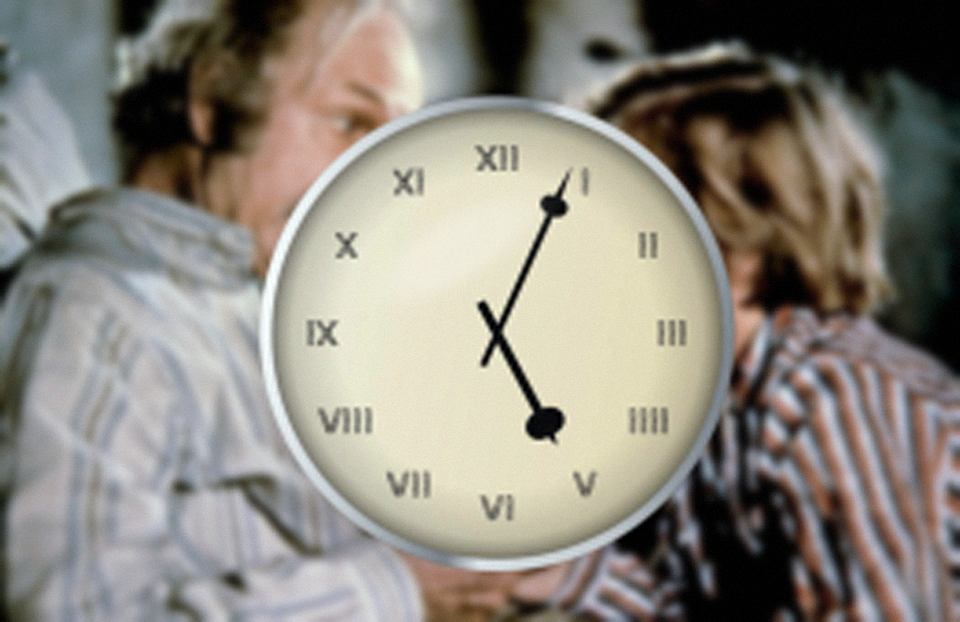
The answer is 5,04
